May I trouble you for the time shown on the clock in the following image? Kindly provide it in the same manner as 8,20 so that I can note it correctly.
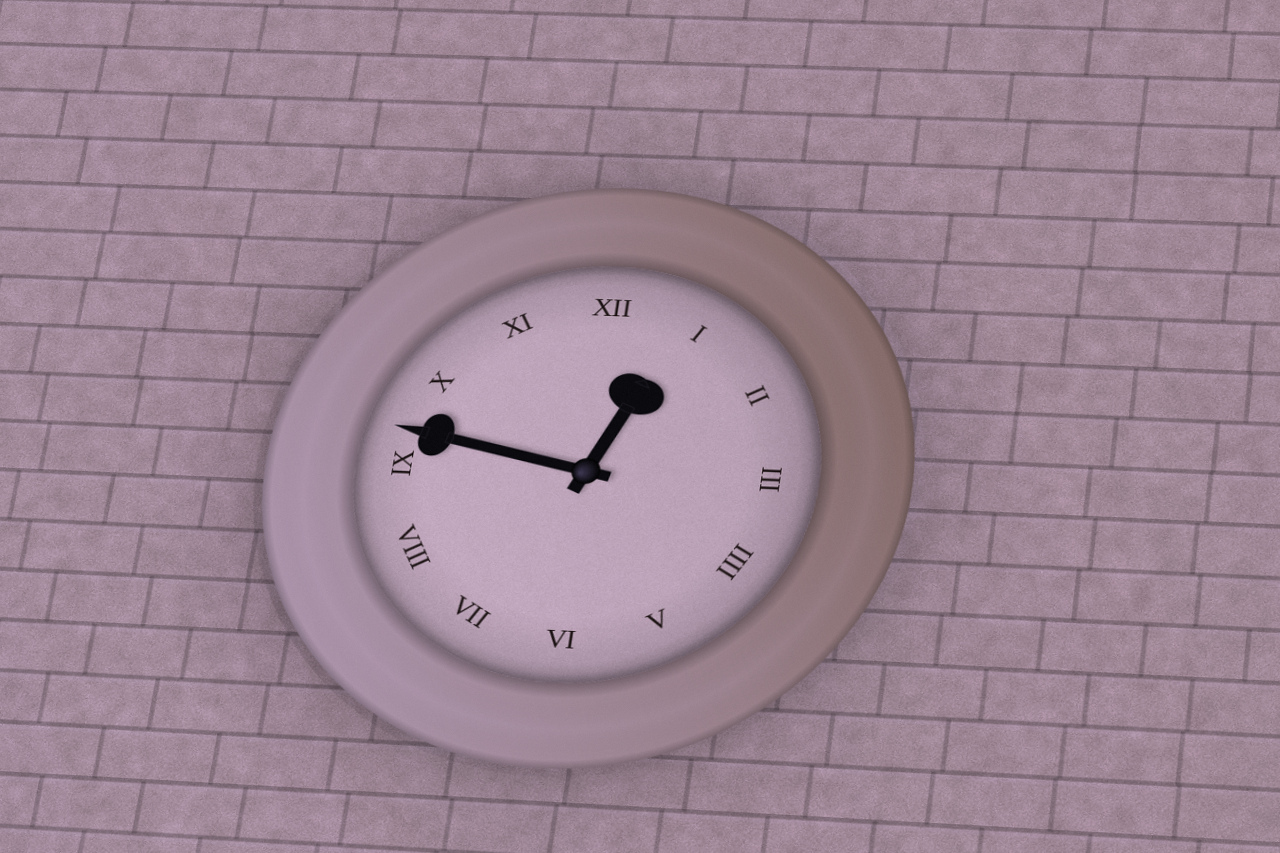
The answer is 12,47
